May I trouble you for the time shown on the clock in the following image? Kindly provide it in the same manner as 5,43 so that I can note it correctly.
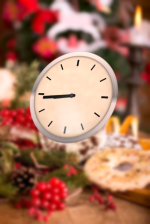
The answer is 8,44
